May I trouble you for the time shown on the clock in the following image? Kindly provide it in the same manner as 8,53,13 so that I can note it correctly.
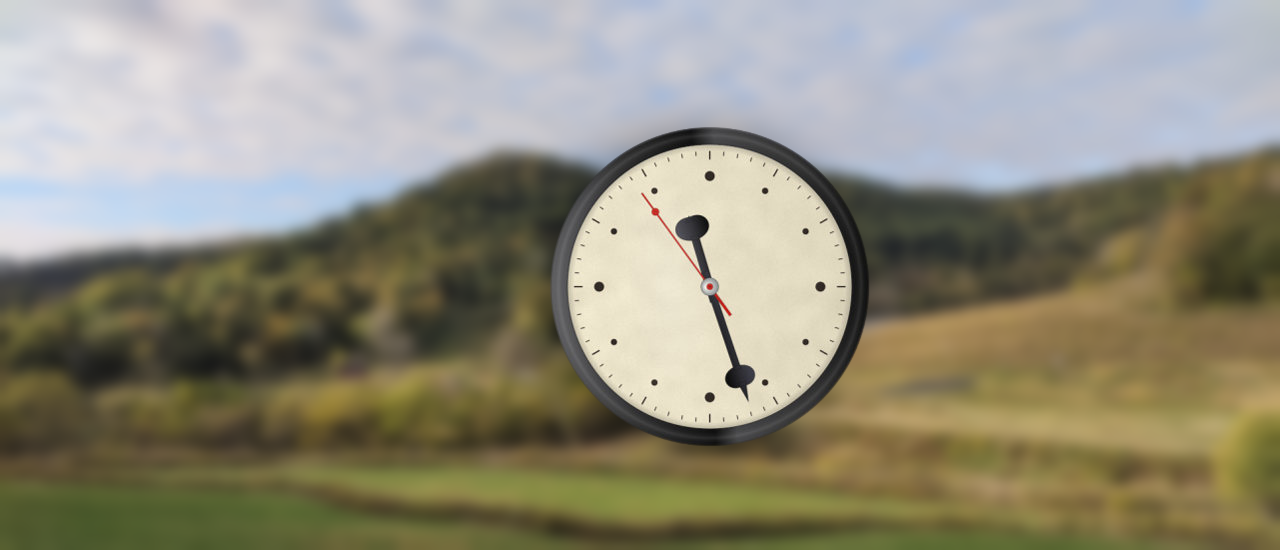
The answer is 11,26,54
